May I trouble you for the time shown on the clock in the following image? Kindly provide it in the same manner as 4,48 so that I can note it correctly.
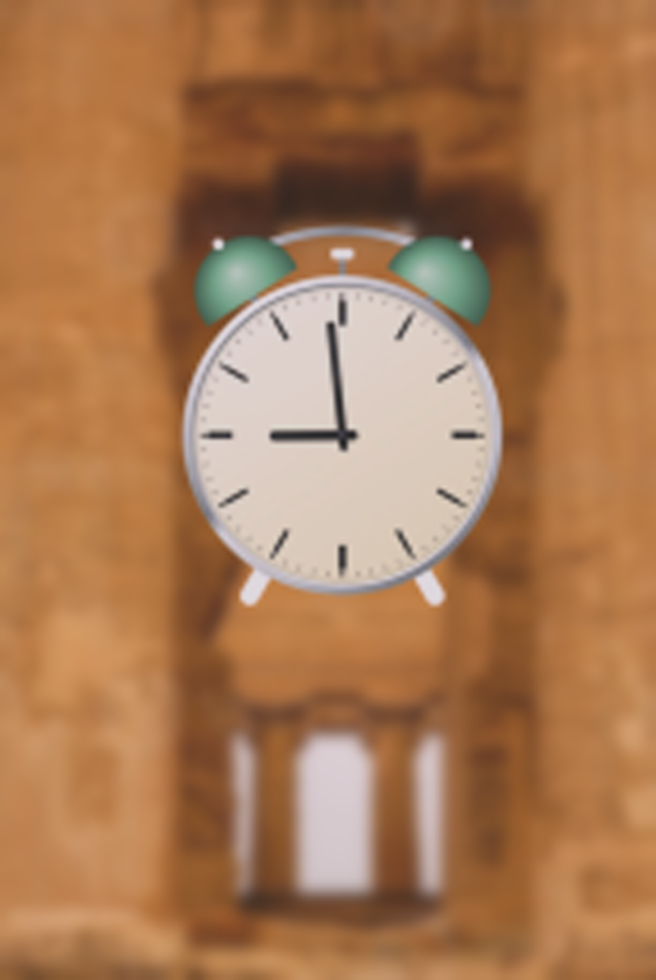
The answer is 8,59
